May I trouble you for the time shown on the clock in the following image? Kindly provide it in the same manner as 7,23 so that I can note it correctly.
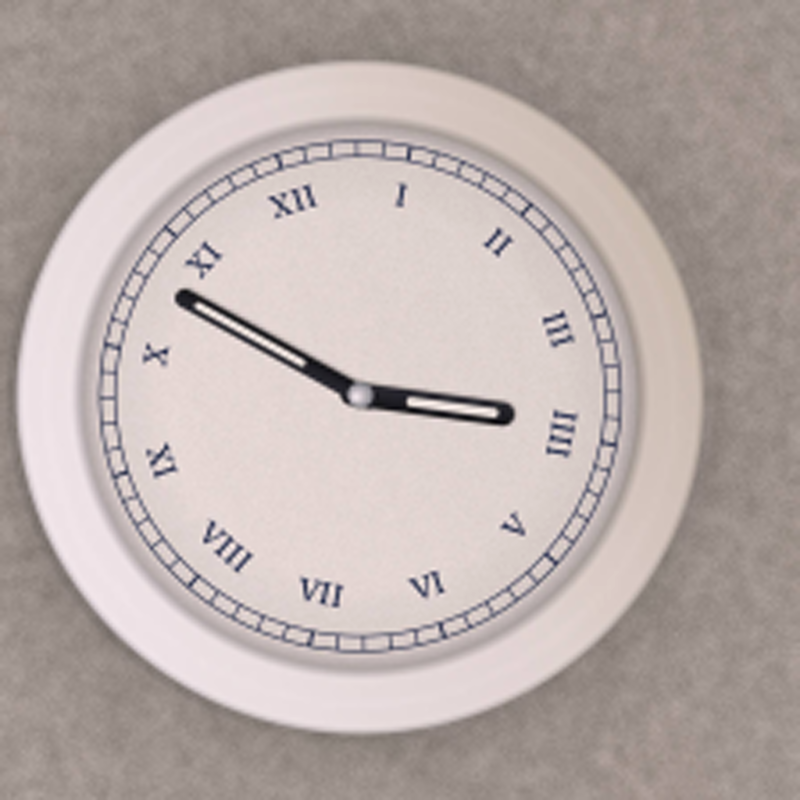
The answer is 3,53
